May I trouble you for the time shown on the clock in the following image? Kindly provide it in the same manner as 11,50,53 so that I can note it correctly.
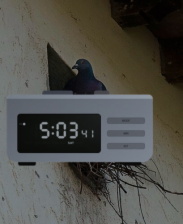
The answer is 5,03,41
